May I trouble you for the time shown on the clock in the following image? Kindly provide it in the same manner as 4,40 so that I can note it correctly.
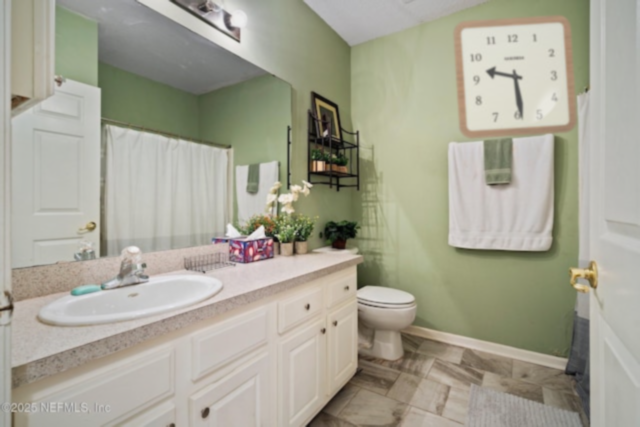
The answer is 9,29
